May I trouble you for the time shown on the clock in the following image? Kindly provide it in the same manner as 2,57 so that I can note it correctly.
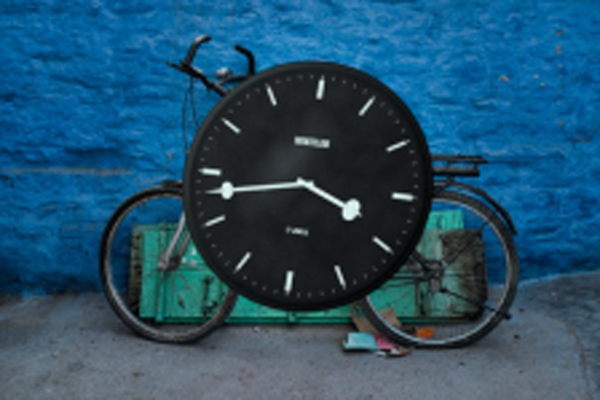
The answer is 3,43
